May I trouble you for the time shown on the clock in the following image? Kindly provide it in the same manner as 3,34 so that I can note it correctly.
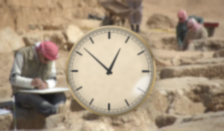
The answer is 12,52
